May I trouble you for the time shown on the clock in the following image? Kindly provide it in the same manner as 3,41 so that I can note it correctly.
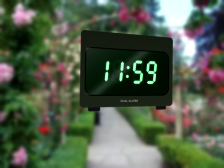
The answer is 11,59
